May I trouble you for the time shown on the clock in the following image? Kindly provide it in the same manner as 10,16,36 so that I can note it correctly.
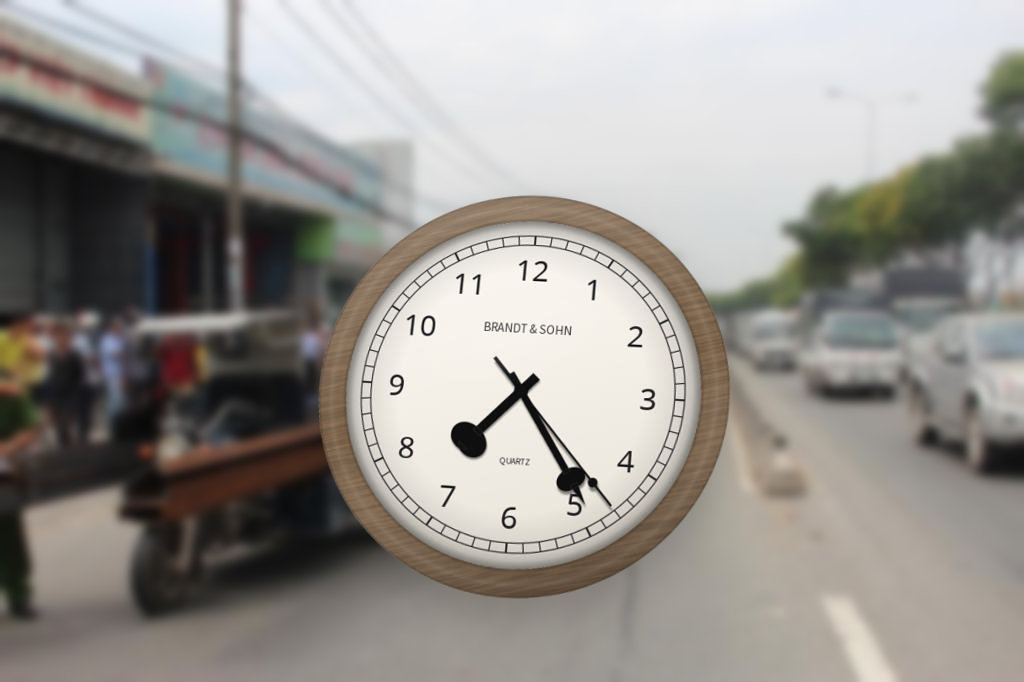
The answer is 7,24,23
